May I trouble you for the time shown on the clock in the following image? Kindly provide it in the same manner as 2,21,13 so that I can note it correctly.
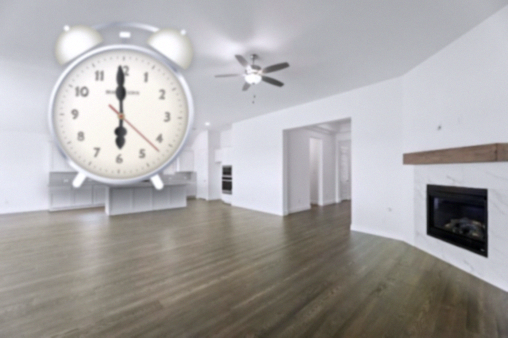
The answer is 5,59,22
